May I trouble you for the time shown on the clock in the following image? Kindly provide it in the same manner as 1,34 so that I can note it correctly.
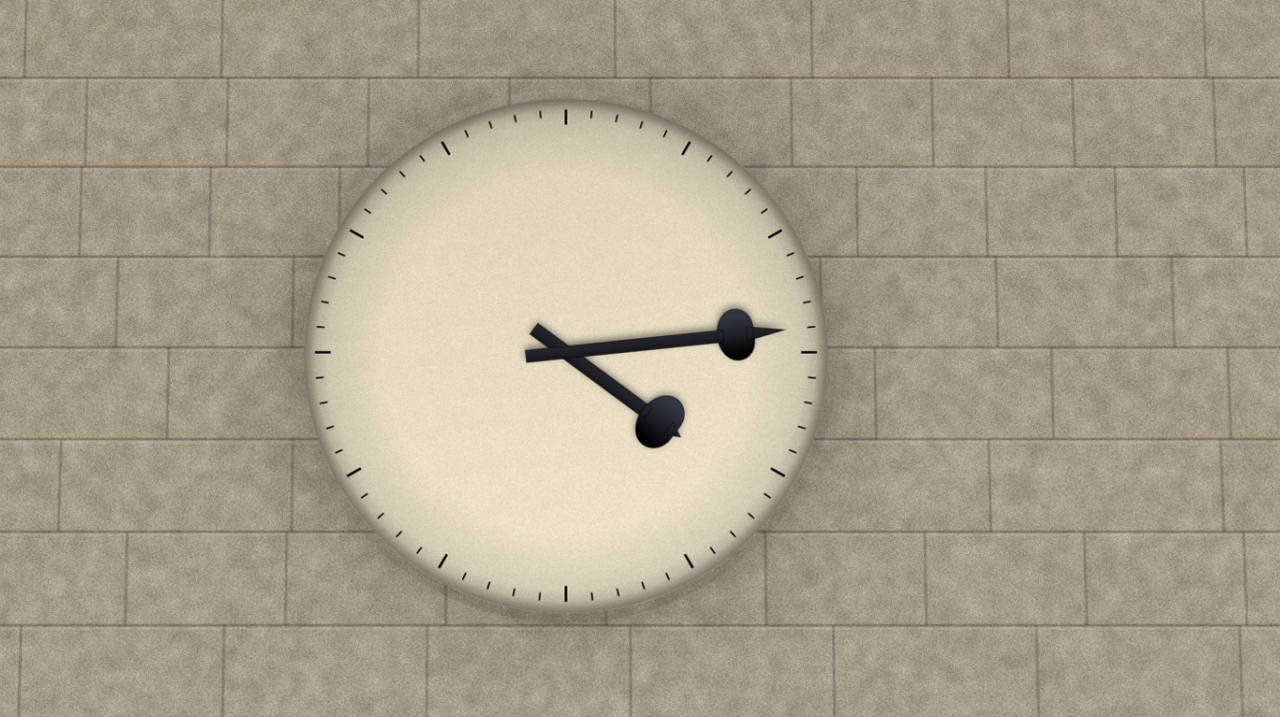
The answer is 4,14
